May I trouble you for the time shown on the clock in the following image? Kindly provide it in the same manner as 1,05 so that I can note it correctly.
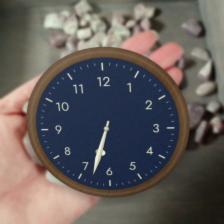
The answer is 6,33
